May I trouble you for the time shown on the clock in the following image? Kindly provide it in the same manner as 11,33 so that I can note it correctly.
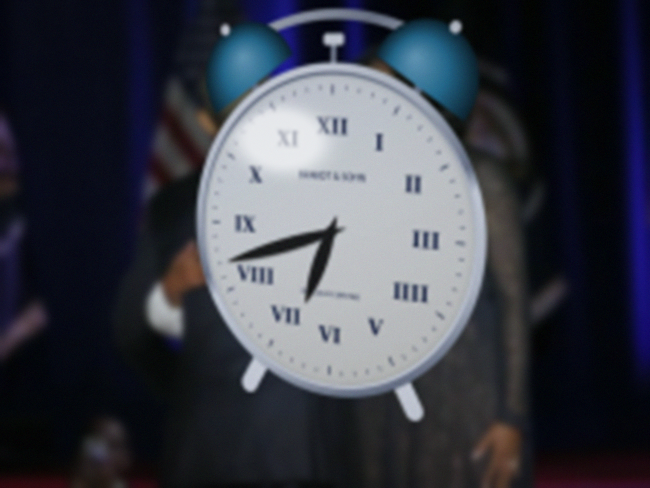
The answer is 6,42
